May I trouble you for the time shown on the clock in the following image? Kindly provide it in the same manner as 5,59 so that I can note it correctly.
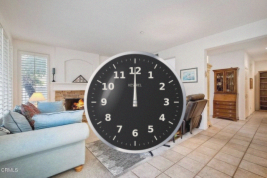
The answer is 12,00
